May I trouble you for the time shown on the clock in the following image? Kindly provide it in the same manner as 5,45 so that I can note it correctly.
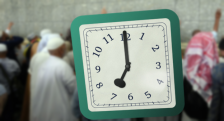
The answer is 7,00
